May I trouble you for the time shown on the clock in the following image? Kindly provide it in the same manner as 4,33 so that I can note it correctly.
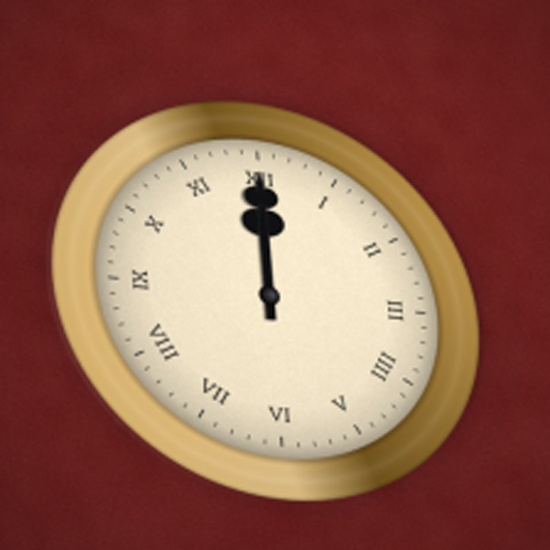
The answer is 12,00
